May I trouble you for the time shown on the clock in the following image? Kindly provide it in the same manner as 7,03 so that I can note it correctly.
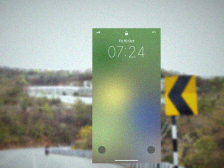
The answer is 7,24
